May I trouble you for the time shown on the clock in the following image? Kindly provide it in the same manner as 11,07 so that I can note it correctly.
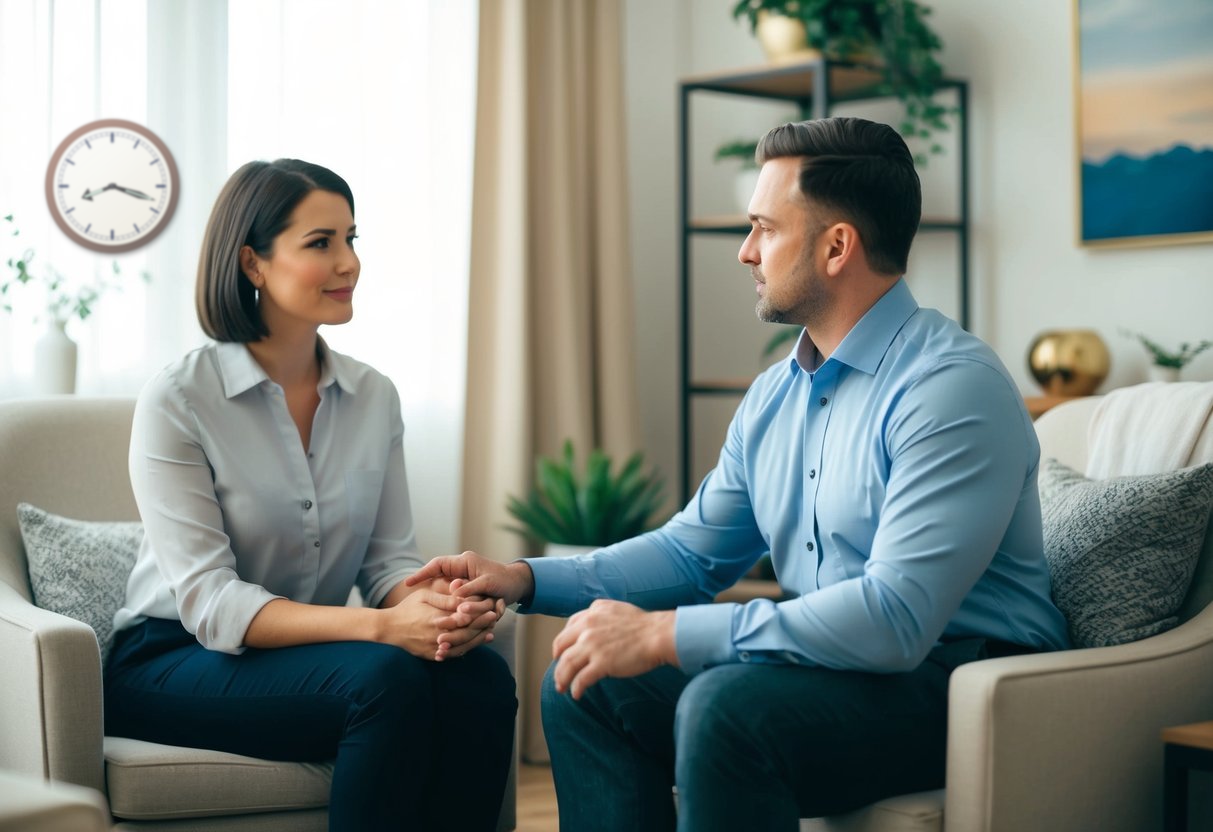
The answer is 8,18
